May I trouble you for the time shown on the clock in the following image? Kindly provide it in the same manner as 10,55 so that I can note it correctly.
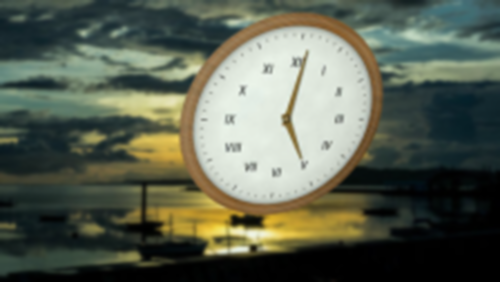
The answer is 5,01
